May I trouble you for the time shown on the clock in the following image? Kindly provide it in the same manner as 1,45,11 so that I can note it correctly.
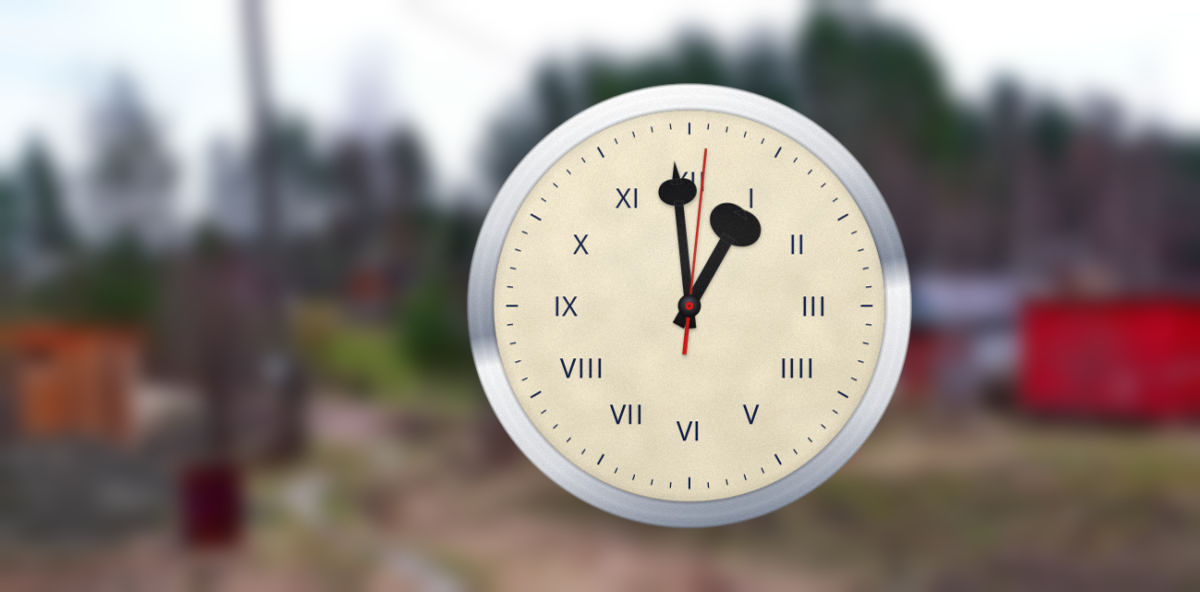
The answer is 12,59,01
